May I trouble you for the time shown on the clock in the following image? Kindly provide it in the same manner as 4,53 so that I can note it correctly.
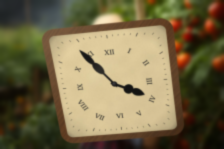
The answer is 3,54
